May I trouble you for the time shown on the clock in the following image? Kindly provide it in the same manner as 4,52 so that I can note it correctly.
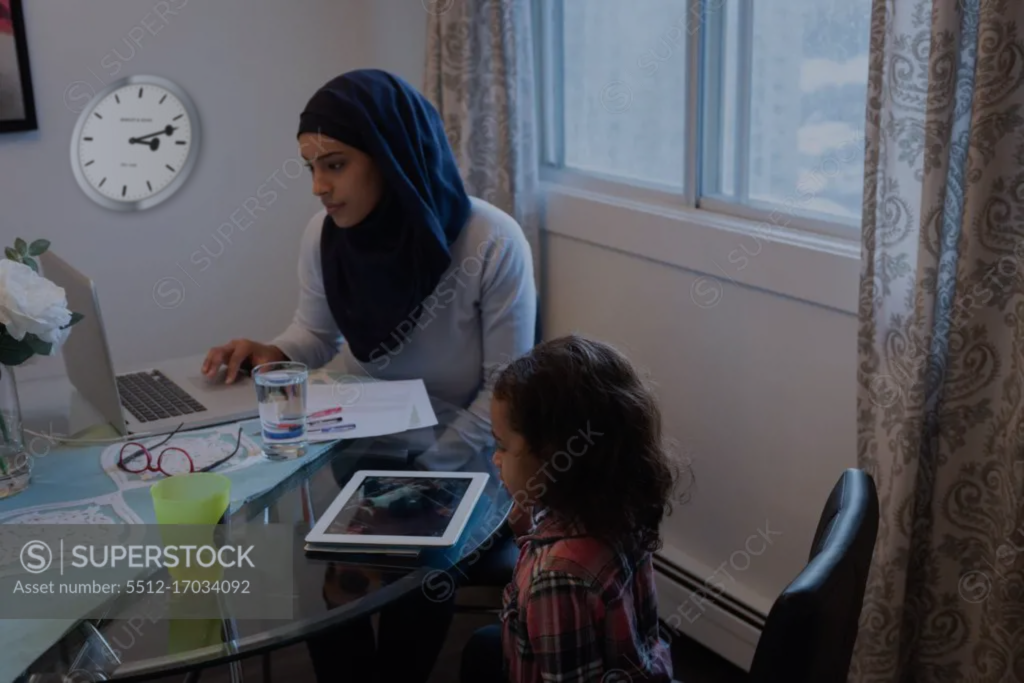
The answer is 3,12
